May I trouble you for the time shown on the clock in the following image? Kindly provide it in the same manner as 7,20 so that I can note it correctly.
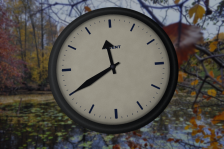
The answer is 11,40
